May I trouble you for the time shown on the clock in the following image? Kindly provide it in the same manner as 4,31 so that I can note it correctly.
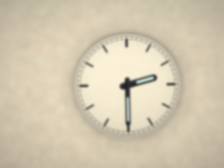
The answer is 2,30
